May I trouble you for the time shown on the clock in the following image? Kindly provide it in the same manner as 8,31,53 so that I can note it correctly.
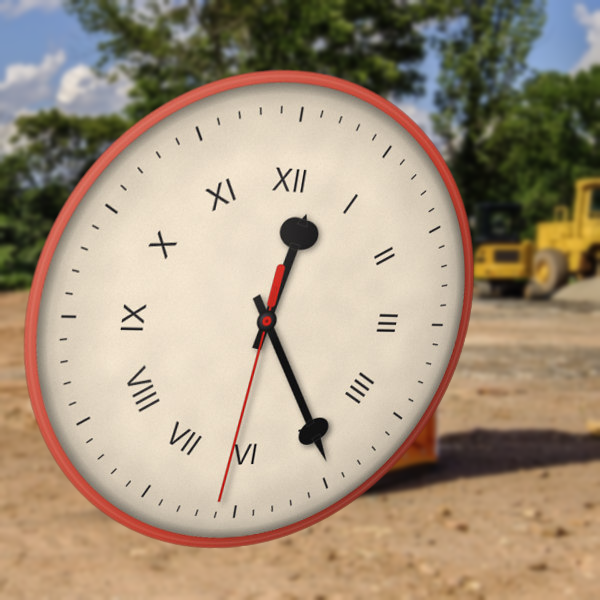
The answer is 12,24,31
